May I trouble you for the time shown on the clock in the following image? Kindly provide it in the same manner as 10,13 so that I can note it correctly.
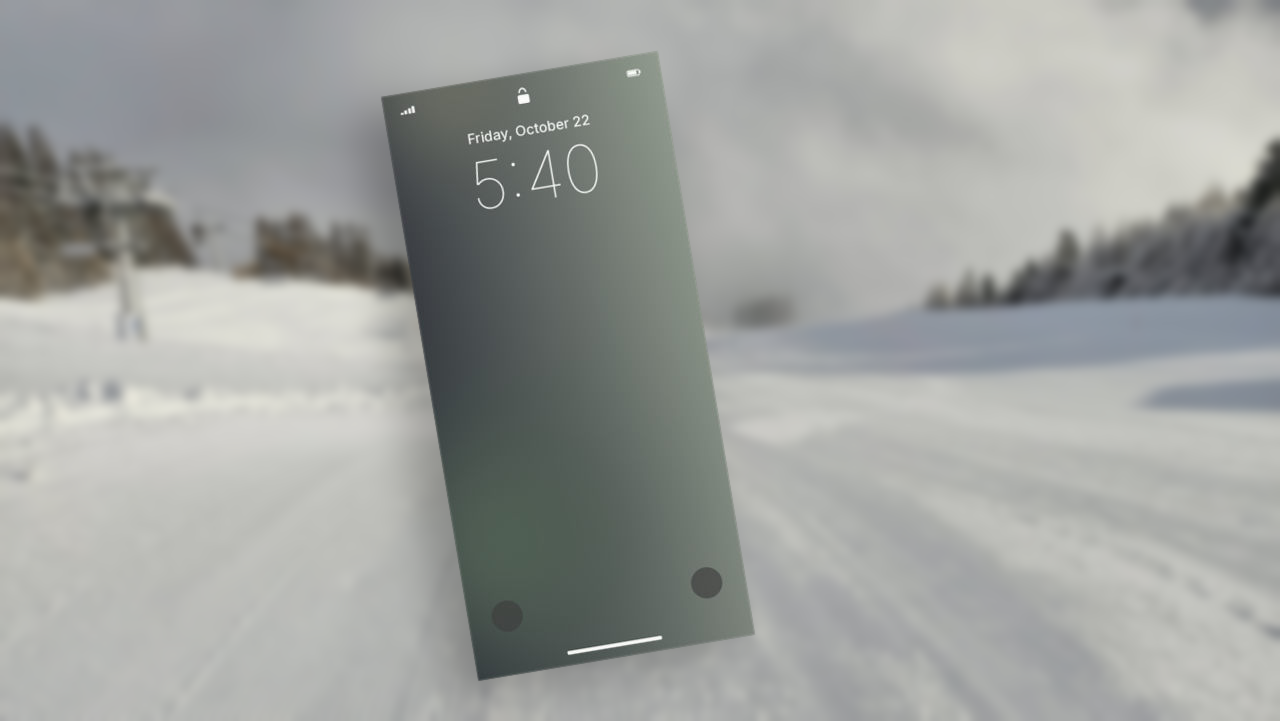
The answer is 5,40
